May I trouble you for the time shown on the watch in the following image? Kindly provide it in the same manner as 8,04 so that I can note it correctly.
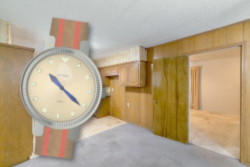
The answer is 10,21
